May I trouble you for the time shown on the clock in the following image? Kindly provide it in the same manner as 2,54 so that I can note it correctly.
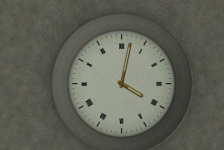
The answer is 4,02
